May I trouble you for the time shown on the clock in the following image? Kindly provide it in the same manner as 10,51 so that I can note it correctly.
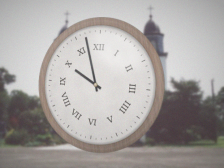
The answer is 9,57
